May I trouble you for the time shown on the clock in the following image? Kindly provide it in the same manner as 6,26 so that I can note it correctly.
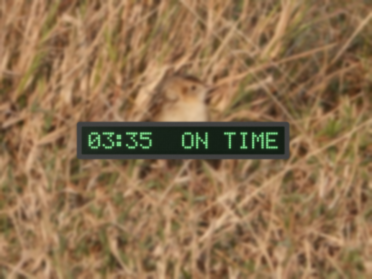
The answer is 3,35
